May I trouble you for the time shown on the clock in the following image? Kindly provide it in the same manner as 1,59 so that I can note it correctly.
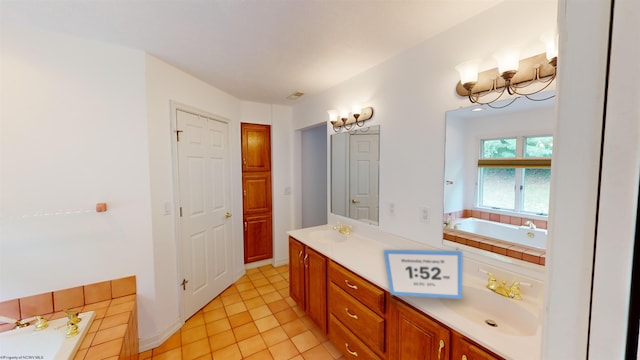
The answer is 1,52
